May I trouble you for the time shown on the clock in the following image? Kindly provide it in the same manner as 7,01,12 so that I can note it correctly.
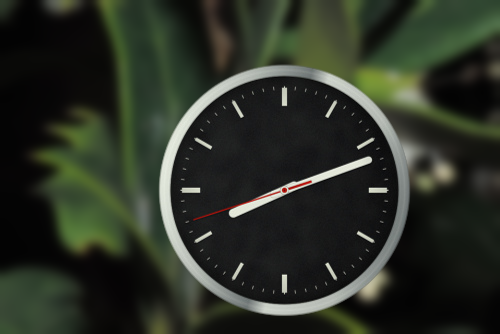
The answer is 8,11,42
